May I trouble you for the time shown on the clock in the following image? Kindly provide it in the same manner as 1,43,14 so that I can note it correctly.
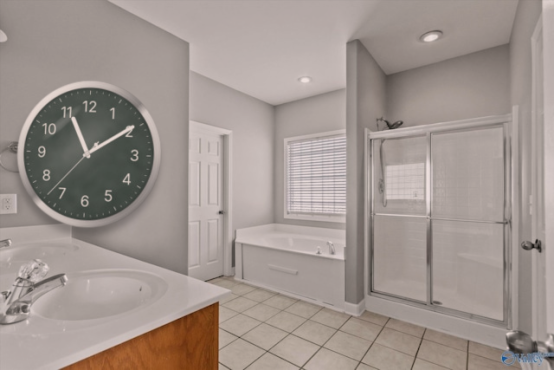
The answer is 11,09,37
